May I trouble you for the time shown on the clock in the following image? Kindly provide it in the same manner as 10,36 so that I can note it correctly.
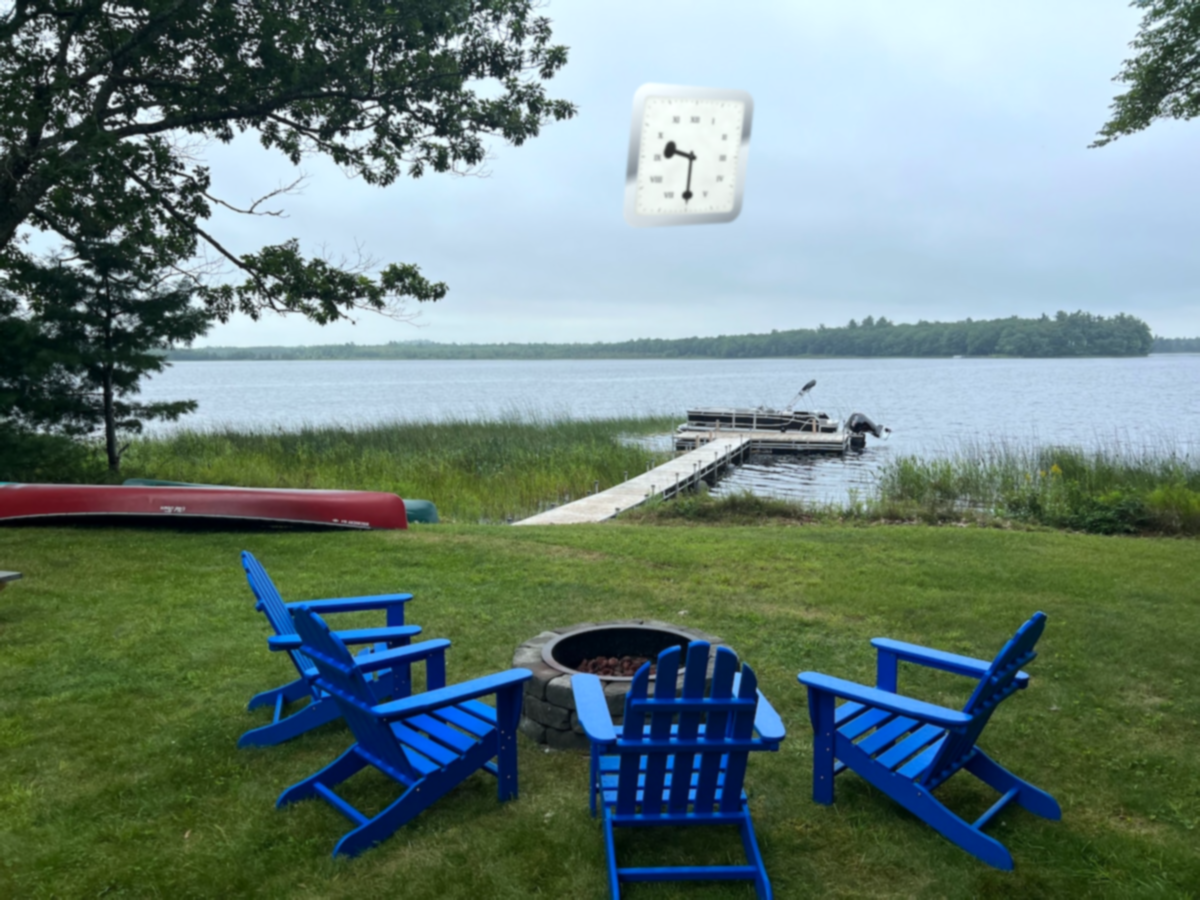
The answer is 9,30
